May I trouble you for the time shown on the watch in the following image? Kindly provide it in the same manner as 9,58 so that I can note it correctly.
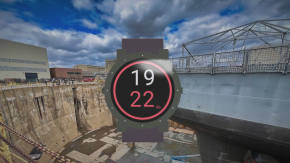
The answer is 19,22
